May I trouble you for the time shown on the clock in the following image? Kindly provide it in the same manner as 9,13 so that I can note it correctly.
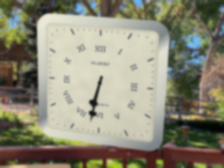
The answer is 6,32
